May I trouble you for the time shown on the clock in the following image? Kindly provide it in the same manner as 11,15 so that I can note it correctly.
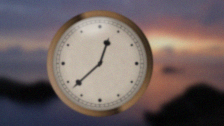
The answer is 12,38
